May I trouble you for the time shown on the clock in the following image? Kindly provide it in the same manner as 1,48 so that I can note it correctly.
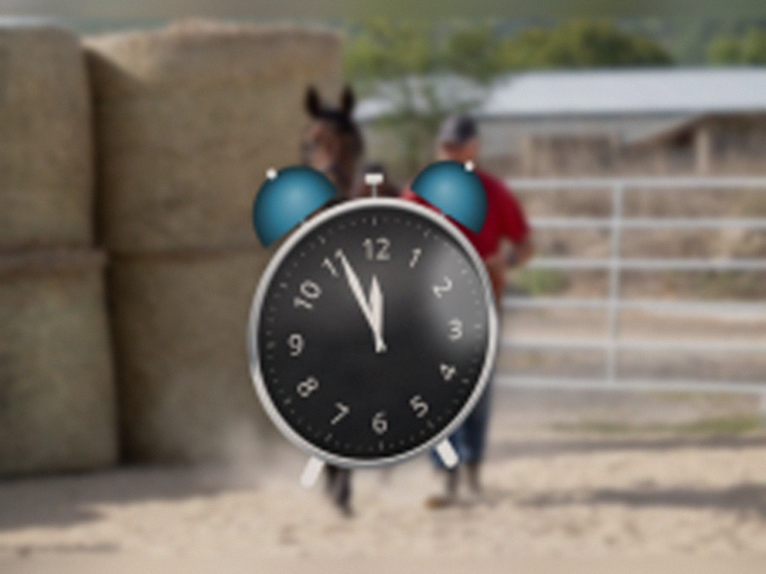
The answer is 11,56
